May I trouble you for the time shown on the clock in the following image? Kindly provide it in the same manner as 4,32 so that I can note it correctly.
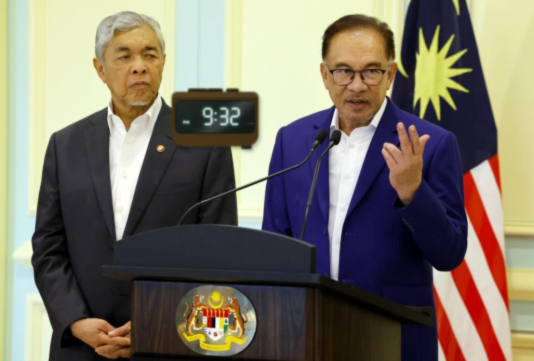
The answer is 9,32
